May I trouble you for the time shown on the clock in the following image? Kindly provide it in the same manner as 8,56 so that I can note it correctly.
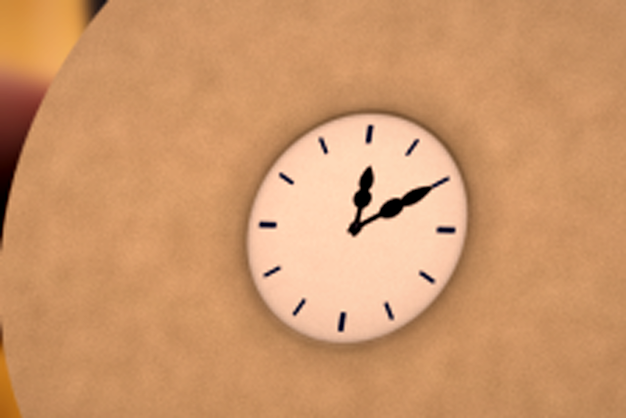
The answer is 12,10
